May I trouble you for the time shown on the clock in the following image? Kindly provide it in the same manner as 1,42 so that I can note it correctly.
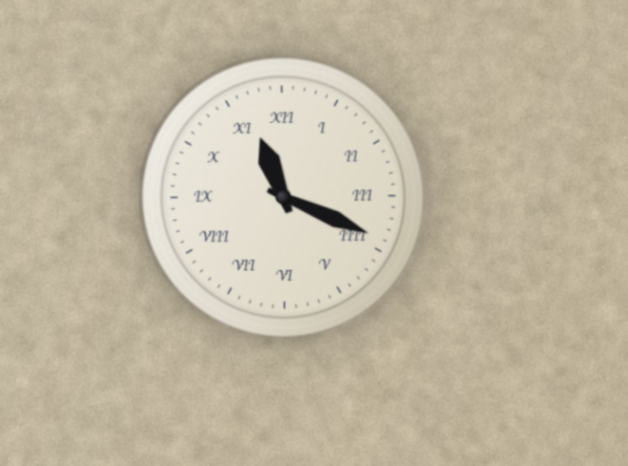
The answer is 11,19
